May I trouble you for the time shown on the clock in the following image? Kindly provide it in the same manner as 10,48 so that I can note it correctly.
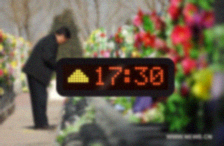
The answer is 17,30
